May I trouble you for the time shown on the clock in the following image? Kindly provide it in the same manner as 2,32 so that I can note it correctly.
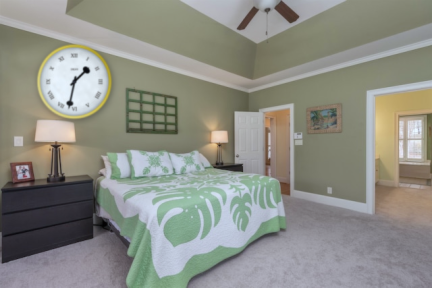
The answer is 1,32
